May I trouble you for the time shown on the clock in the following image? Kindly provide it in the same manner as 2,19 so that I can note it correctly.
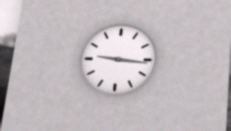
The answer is 9,16
